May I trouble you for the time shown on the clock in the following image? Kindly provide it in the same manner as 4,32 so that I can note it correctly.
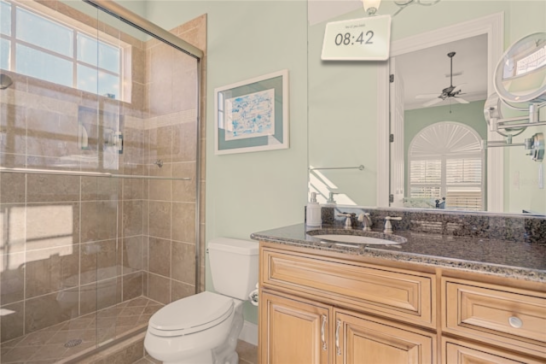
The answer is 8,42
